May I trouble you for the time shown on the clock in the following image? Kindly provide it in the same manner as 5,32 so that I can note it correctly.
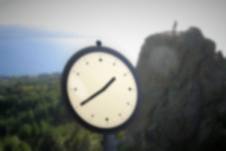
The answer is 1,40
